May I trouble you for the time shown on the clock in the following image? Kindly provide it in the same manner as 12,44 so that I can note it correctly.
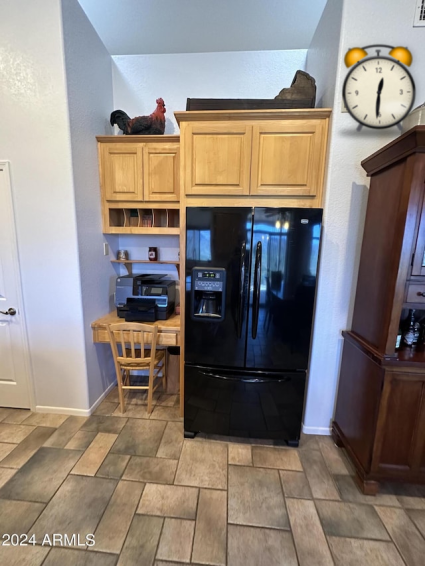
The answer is 12,31
